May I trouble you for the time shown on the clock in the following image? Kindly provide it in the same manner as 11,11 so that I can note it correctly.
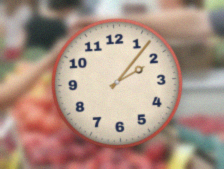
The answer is 2,07
